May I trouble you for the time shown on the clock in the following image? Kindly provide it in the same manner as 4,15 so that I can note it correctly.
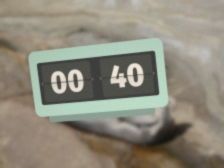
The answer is 0,40
